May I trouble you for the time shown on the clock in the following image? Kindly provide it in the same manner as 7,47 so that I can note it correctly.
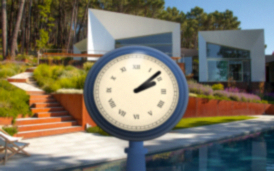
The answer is 2,08
